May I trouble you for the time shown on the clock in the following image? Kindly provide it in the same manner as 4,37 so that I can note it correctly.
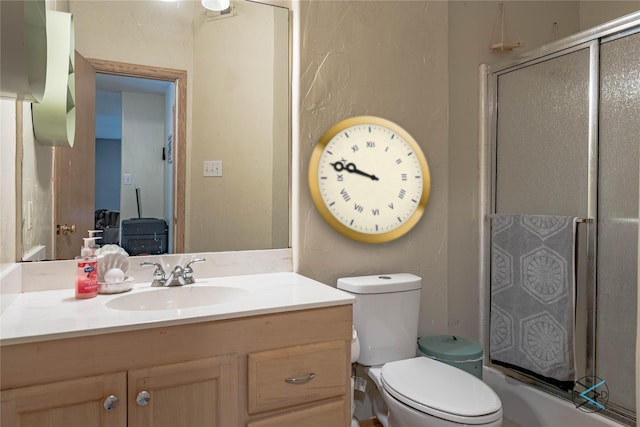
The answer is 9,48
